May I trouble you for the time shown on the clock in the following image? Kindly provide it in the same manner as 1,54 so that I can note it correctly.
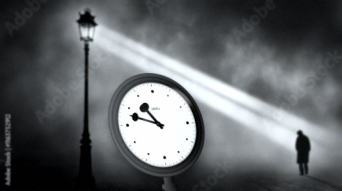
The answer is 10,48
